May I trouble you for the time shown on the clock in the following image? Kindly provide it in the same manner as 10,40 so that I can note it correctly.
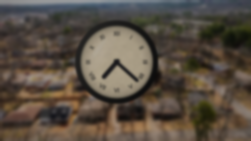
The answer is 7,22
